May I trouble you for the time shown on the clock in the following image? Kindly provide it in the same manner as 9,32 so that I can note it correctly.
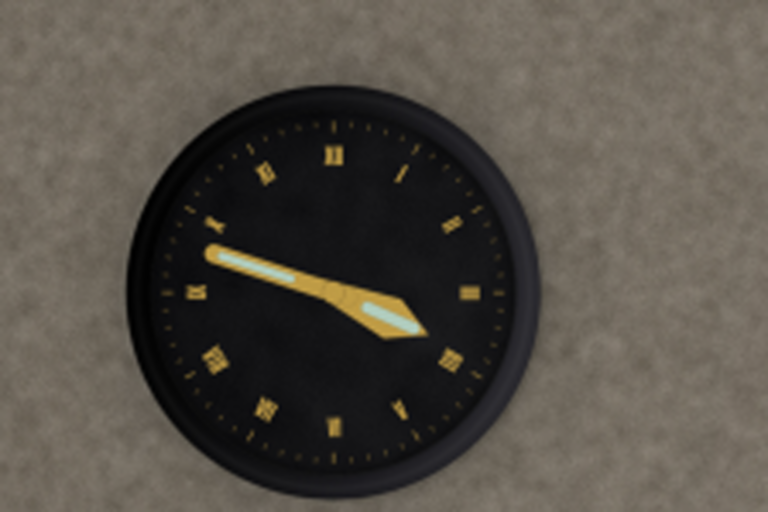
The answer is 3,48
